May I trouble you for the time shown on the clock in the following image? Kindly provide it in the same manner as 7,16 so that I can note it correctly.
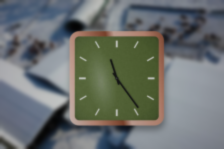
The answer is 11,24
